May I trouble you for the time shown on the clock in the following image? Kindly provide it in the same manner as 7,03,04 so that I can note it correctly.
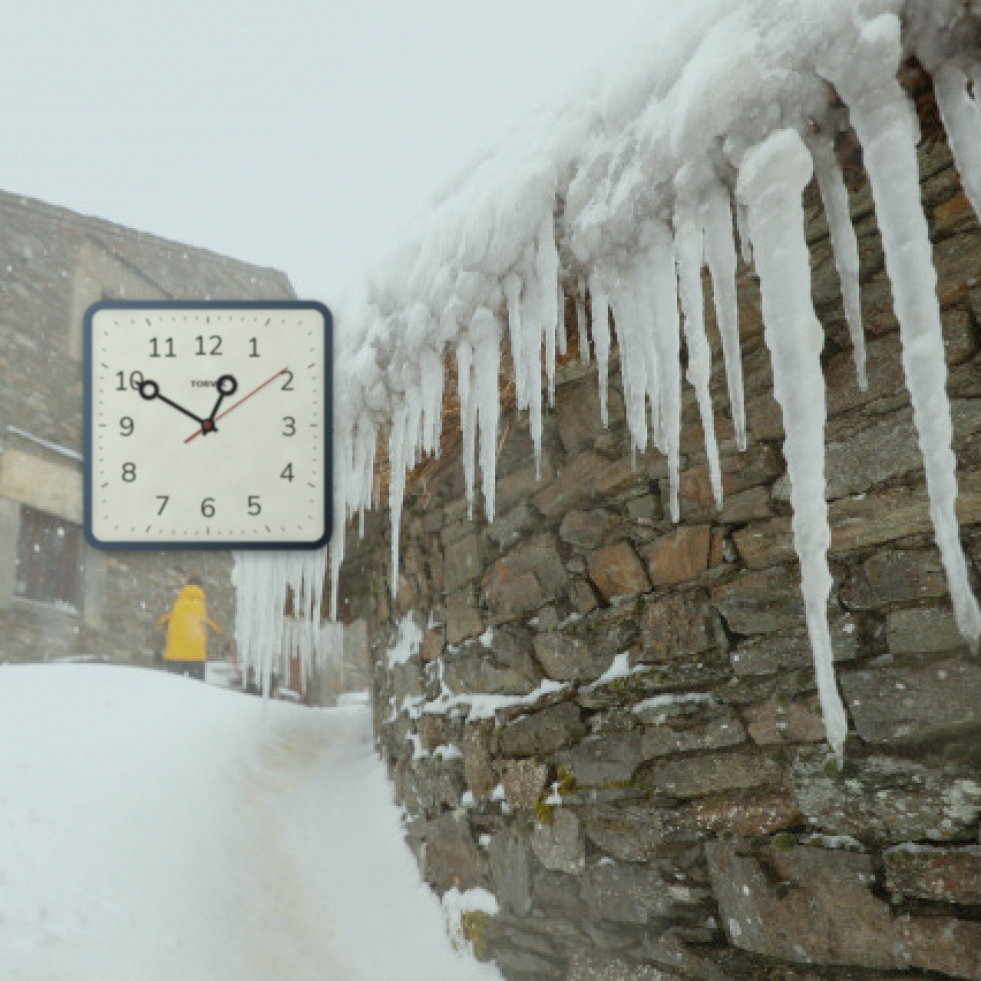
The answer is 12,50,09
